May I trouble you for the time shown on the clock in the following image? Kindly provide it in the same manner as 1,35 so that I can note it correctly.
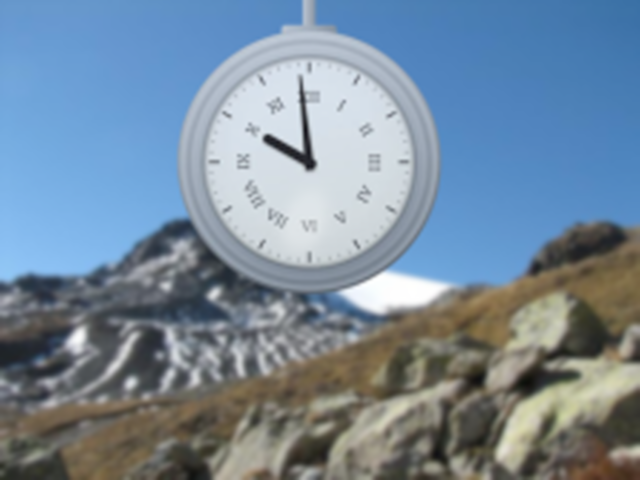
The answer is 9,59
